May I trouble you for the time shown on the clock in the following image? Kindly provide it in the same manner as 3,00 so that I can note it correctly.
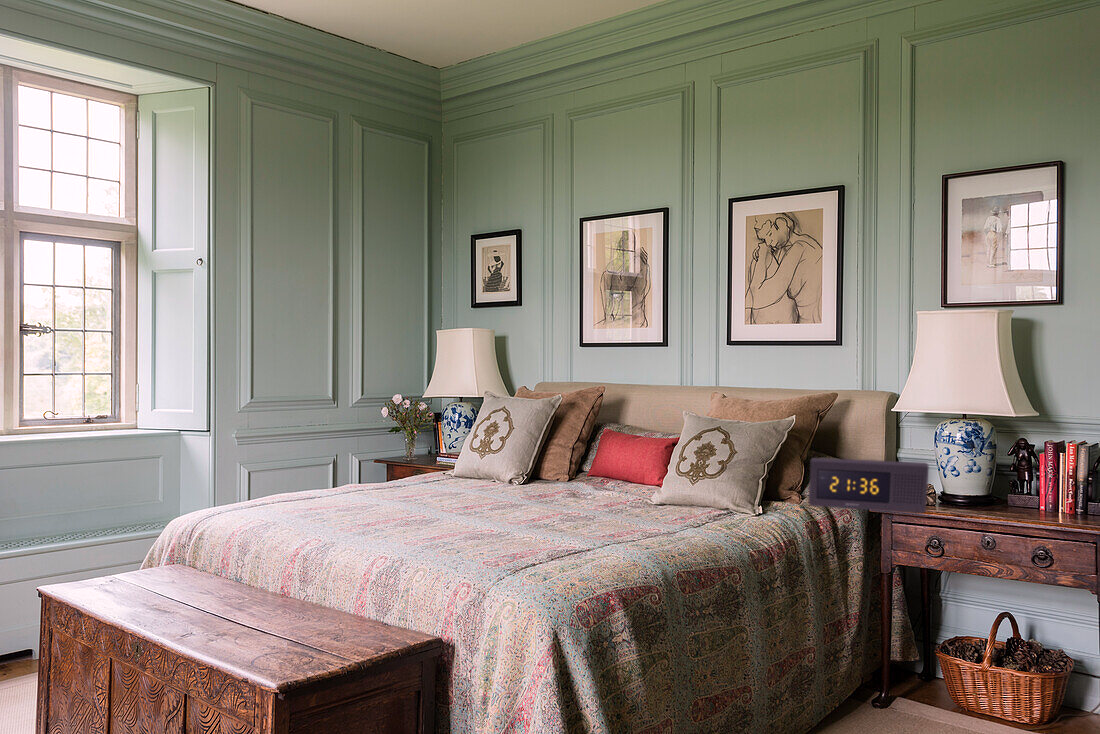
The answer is 21,36
